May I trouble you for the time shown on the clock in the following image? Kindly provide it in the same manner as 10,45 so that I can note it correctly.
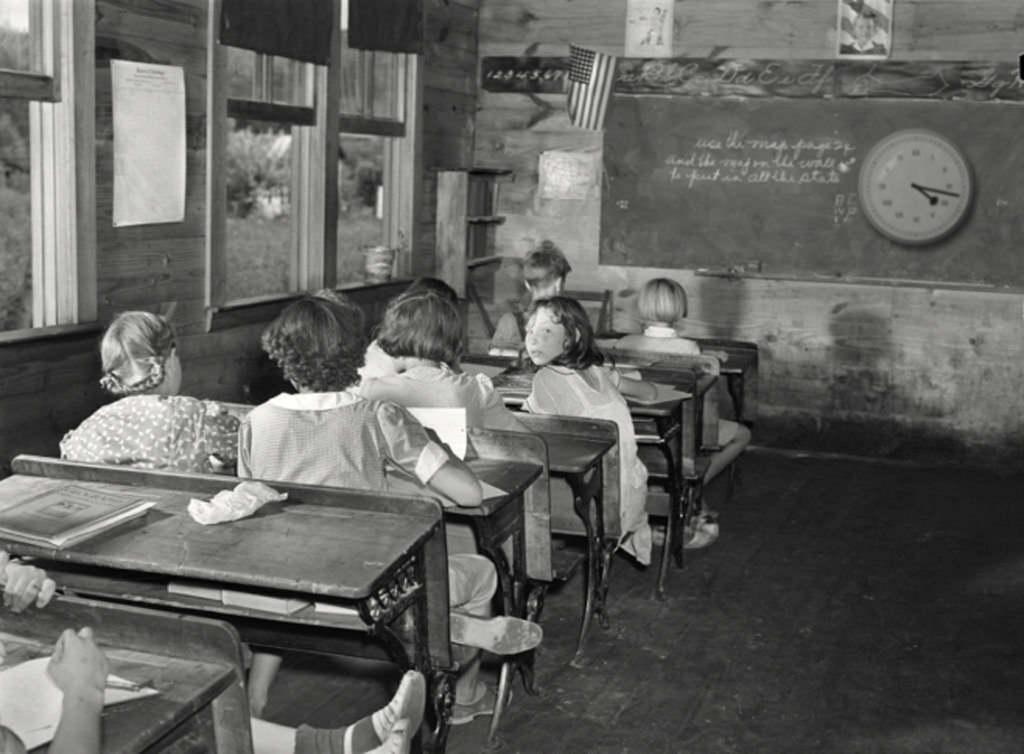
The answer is 4,17
